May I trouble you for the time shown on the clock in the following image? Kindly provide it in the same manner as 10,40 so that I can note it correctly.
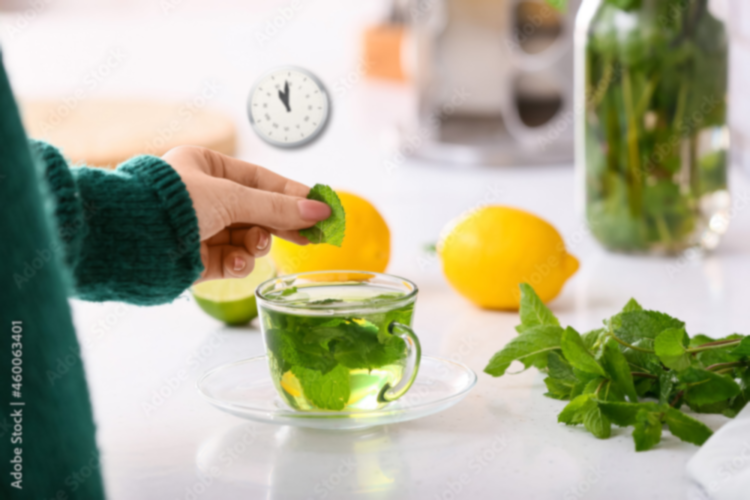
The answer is 10,59
